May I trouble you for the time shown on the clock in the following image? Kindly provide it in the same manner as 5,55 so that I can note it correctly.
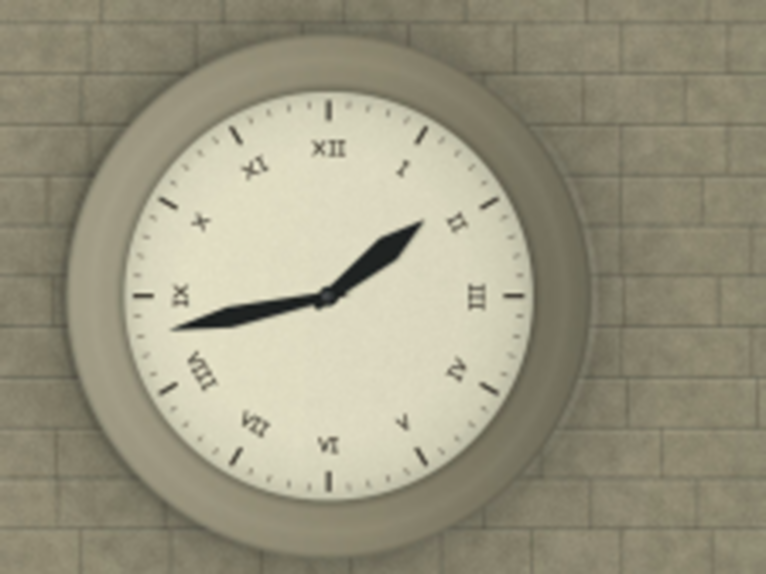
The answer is 1,43
